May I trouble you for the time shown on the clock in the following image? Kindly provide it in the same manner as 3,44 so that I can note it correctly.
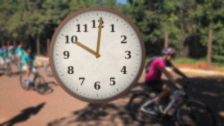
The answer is 10,01
